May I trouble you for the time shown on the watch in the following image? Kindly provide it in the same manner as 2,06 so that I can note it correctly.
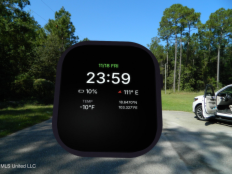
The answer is 23,59
